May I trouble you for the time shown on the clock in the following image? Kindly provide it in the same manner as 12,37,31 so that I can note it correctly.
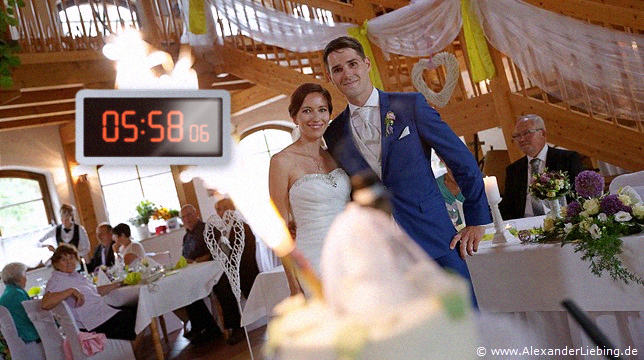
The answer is 5,58,06
